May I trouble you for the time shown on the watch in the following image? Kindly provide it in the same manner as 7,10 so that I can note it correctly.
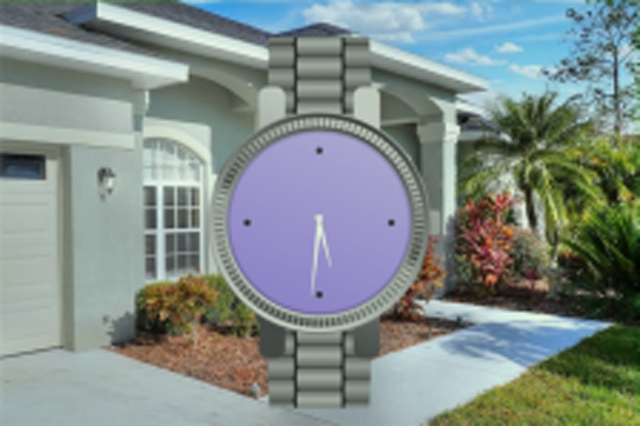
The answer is 5,31
